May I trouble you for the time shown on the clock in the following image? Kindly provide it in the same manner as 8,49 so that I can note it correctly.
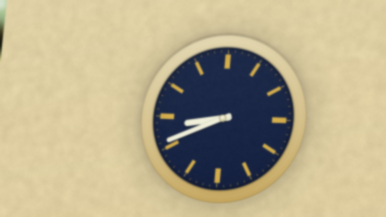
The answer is 8,41
